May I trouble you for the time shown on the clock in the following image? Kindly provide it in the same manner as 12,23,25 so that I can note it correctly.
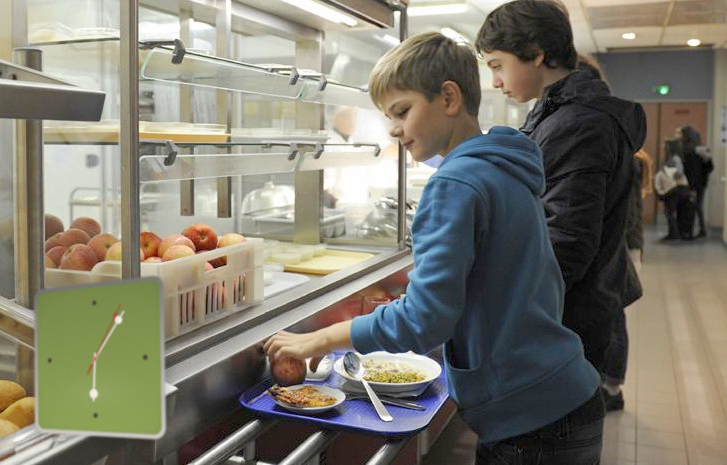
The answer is 6,06,05
